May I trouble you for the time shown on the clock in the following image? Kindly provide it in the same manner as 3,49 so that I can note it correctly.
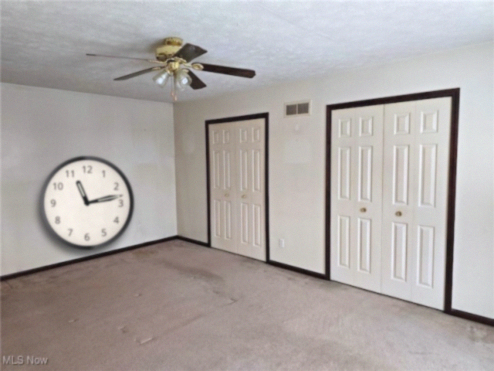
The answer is 11,13
